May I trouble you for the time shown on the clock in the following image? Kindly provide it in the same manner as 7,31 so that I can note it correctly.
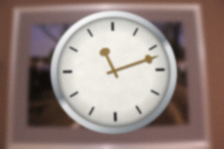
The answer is 11,12
